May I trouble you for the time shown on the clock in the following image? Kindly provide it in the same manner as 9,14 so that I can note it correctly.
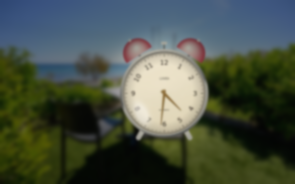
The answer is 4,31
